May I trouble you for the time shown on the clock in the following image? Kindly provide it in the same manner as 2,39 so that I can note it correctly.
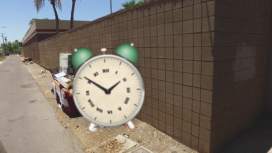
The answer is 1,51
